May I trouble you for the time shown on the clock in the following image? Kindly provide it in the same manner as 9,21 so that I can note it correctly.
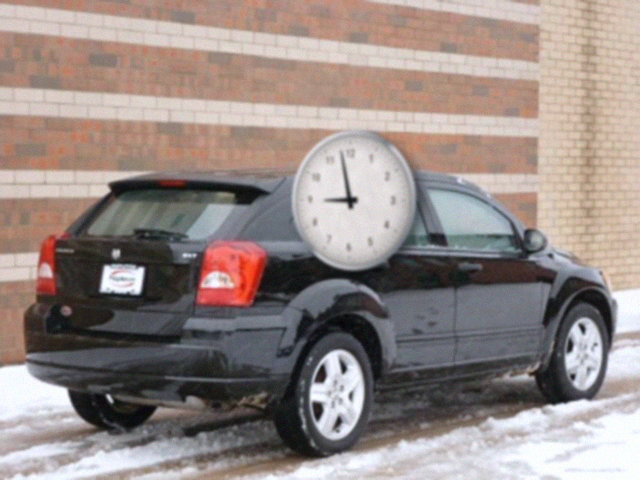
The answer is 8,58
